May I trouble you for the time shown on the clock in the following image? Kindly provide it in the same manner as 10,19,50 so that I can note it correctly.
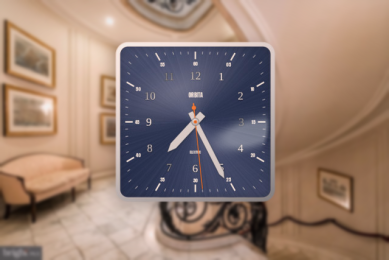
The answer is 7,25,29
